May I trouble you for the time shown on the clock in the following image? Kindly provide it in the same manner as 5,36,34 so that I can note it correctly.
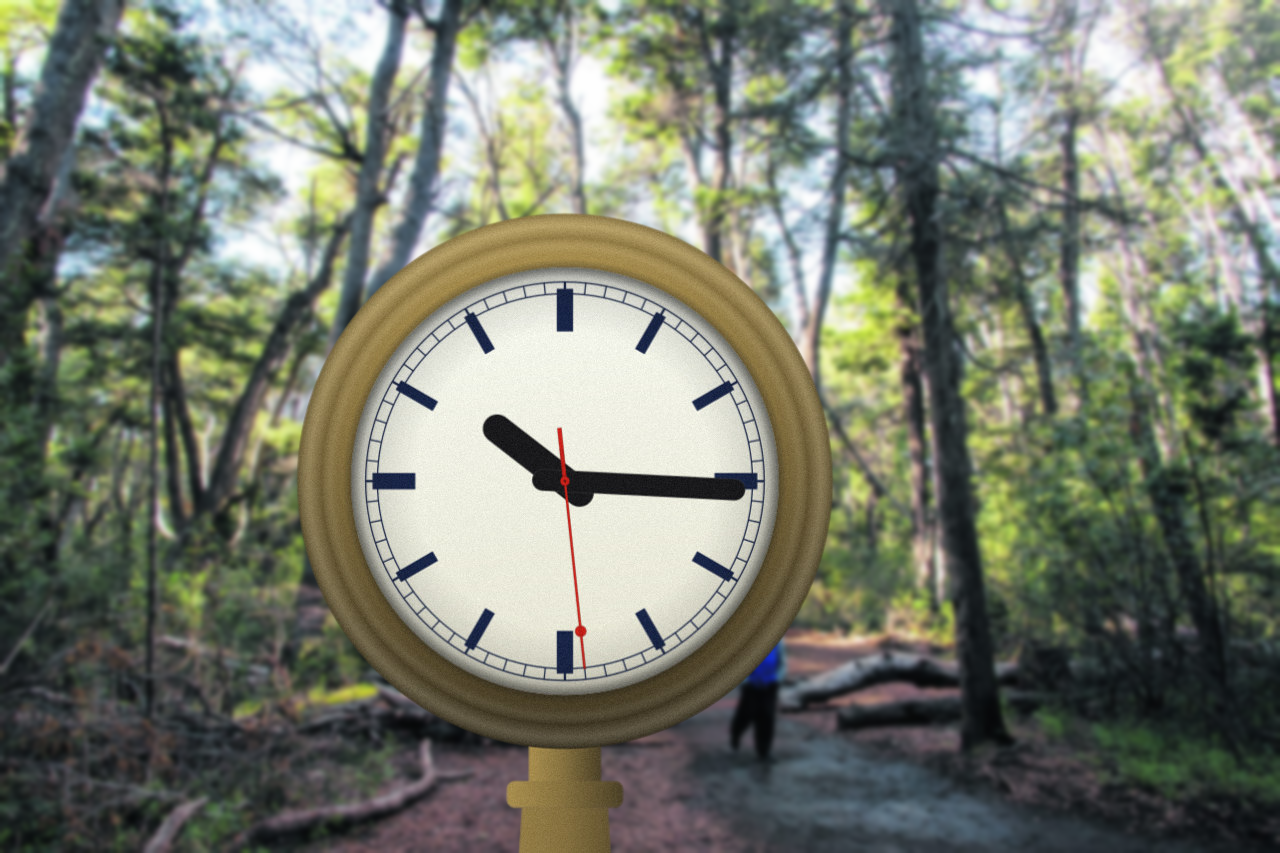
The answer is 10,15,29
